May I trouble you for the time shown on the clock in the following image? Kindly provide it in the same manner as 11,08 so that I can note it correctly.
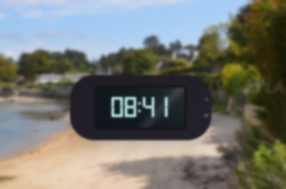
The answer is 8,41
